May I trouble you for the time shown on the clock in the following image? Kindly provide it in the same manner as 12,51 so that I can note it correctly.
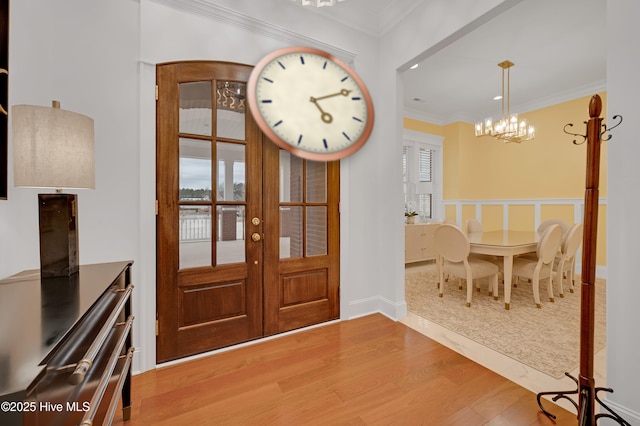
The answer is 5,13
